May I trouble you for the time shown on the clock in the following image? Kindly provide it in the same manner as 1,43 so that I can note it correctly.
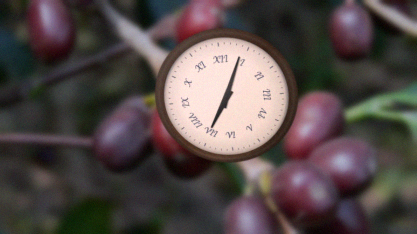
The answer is 7,04
